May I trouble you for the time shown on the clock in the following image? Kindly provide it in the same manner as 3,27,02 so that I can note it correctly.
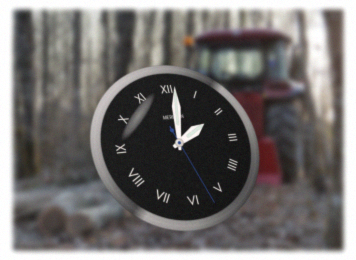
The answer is 2,01,27
